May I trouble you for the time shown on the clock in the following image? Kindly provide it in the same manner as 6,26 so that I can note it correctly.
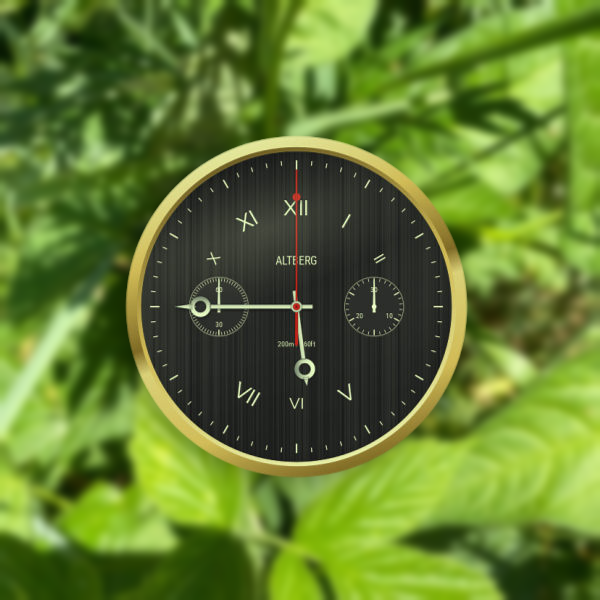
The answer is 5,45
